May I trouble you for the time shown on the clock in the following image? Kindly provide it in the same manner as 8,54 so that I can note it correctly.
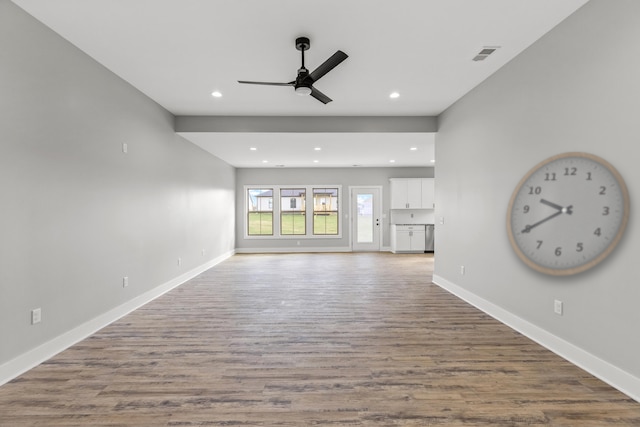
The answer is 9,40
